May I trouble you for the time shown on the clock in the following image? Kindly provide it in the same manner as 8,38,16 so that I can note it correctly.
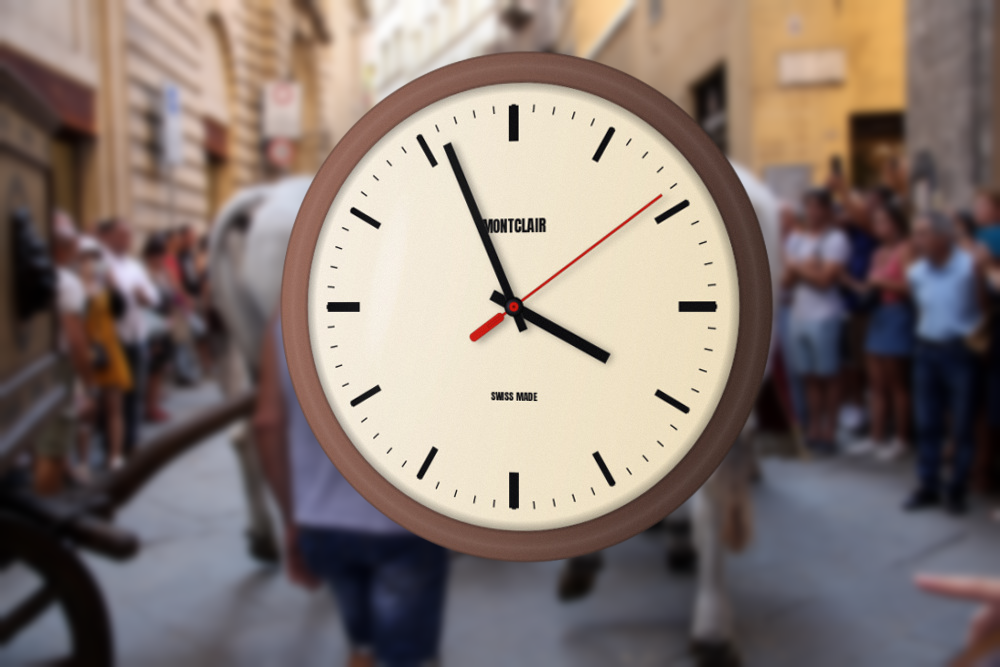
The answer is 3,56,09
